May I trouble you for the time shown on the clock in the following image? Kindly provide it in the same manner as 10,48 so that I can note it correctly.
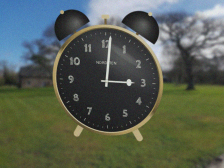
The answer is 3,01
